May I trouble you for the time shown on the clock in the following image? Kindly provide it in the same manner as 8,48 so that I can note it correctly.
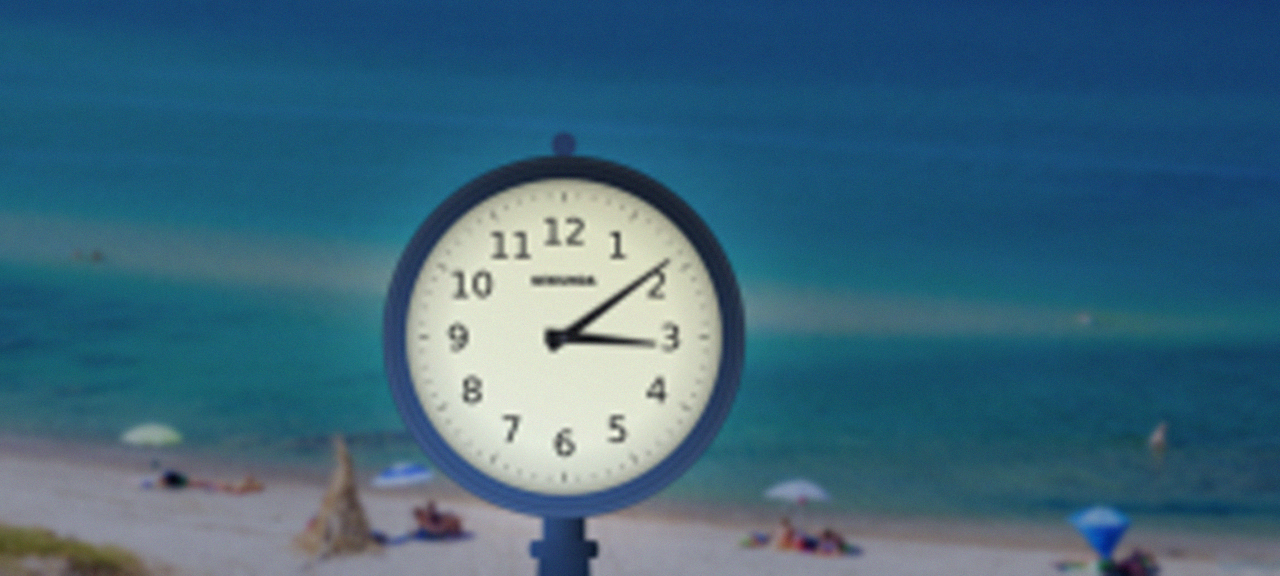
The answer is 3,09
